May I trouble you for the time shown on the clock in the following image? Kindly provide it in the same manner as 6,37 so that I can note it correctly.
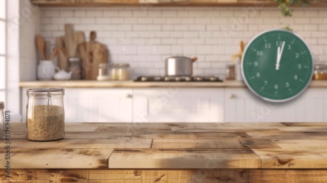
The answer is 12,02
